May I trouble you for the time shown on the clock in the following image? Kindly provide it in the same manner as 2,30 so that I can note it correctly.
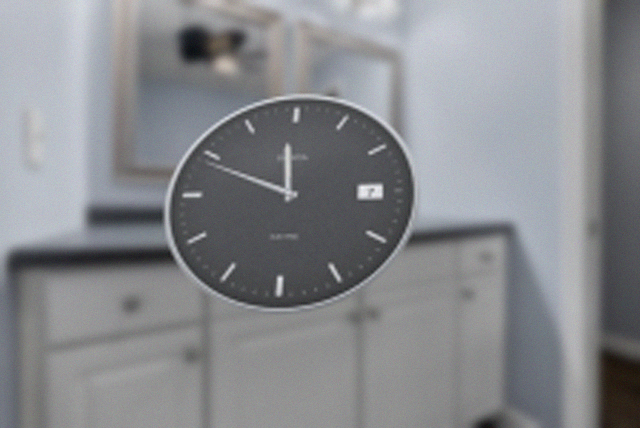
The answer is 11,49
